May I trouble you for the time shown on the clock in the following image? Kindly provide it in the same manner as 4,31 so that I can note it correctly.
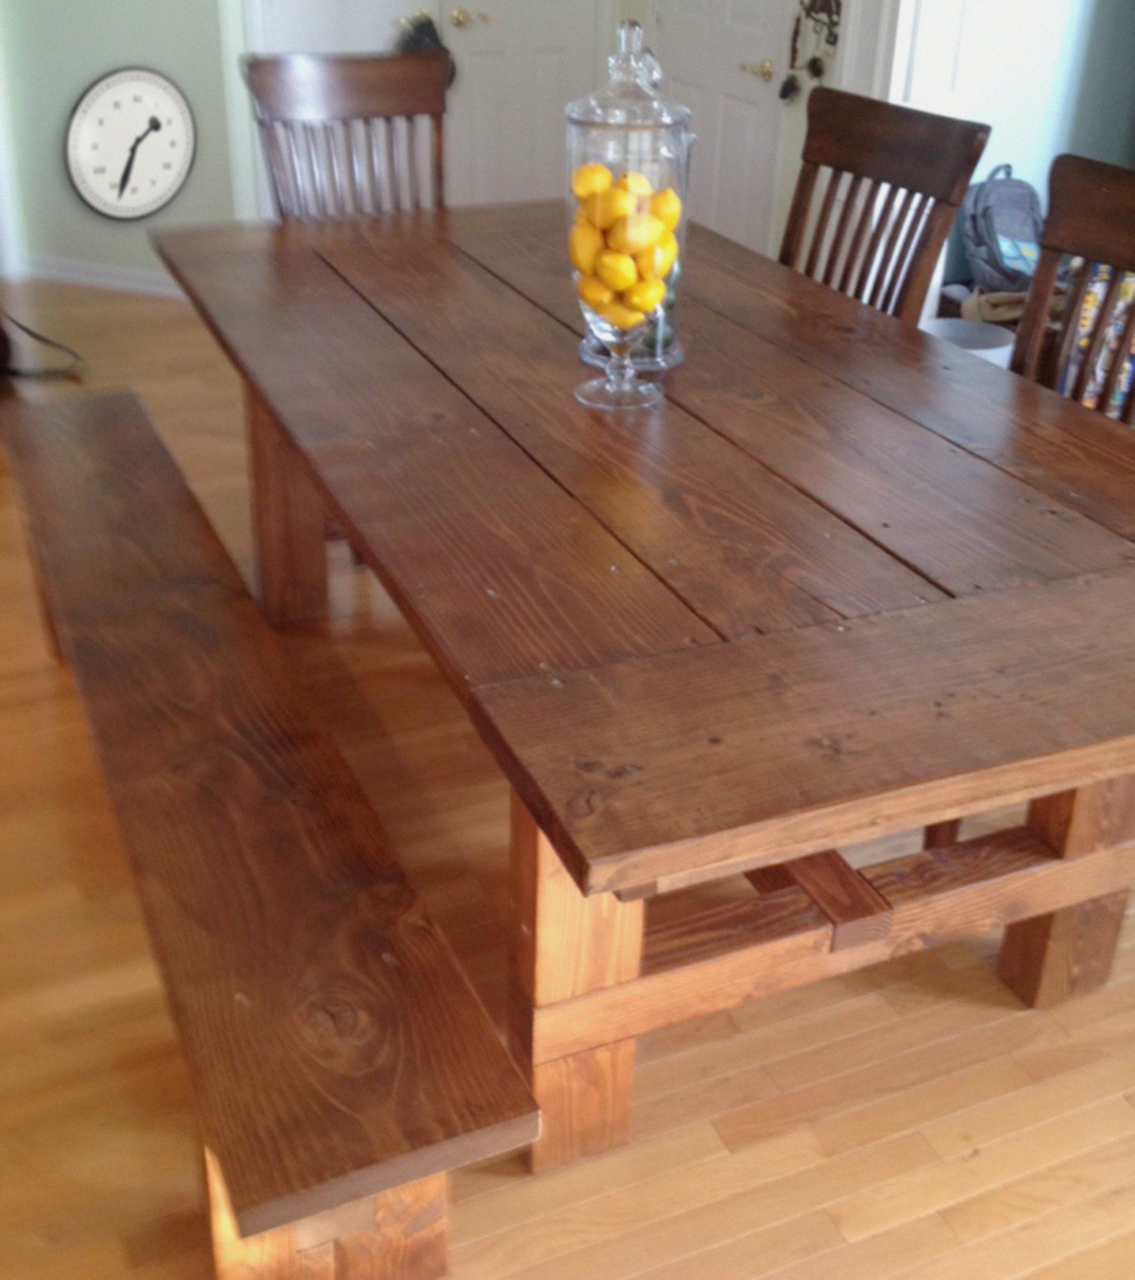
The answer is 1,33
